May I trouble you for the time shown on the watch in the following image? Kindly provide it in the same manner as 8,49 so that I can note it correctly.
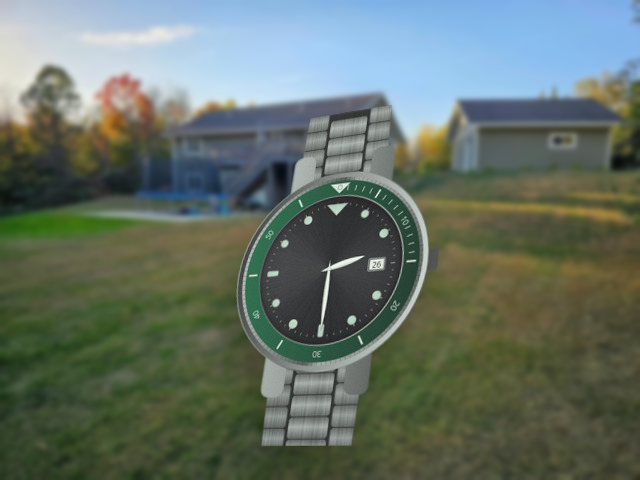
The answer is 2,30
